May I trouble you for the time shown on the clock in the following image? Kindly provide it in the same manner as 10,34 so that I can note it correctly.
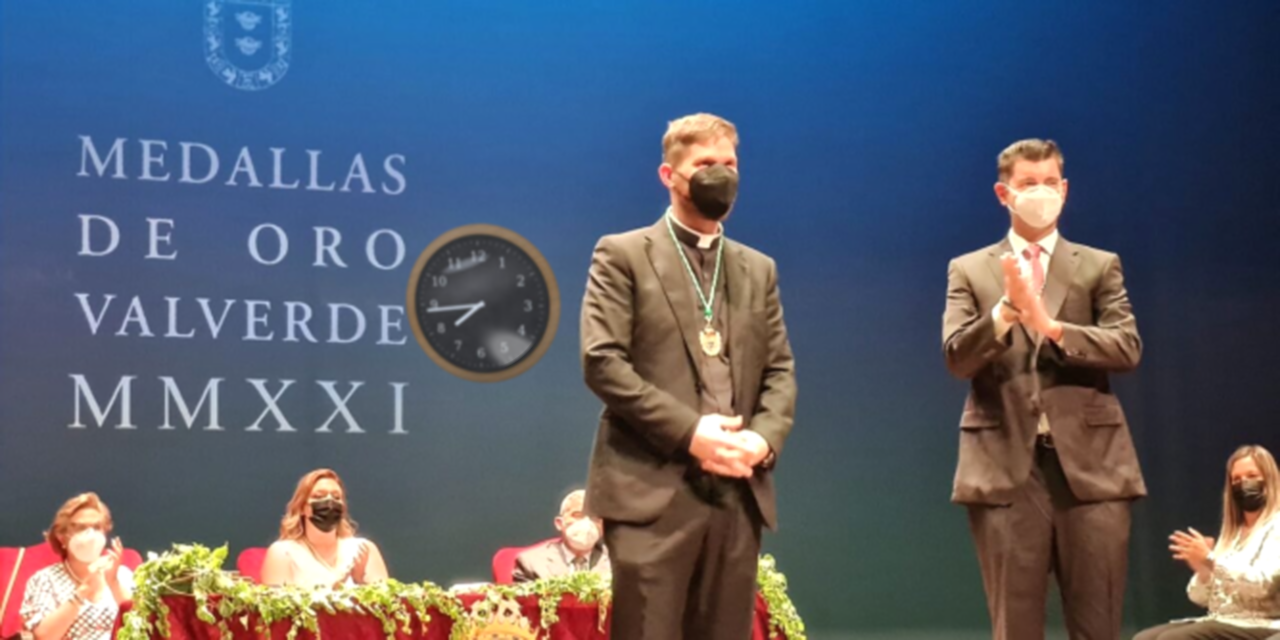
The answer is 7,44
